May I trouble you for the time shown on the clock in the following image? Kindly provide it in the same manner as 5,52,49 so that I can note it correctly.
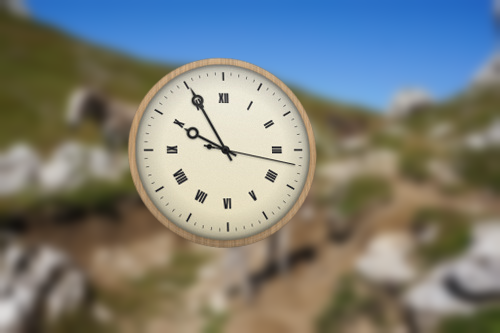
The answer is 9,55,17
